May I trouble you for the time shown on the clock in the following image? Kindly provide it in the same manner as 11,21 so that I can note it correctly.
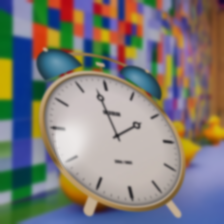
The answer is 1,58
